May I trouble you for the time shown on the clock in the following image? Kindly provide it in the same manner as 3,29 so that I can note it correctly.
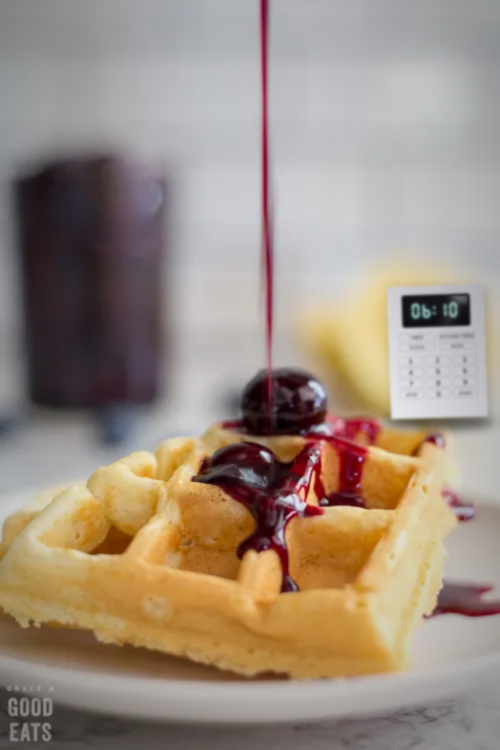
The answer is 6,10
